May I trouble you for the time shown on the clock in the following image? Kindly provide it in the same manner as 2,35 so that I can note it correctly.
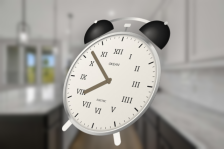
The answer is 7,52
